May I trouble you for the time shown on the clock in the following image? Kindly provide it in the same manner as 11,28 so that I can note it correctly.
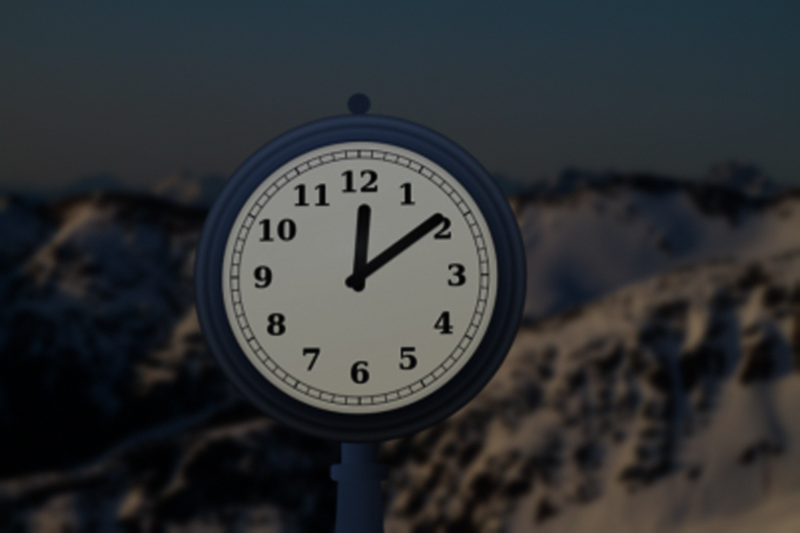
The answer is 12,09
